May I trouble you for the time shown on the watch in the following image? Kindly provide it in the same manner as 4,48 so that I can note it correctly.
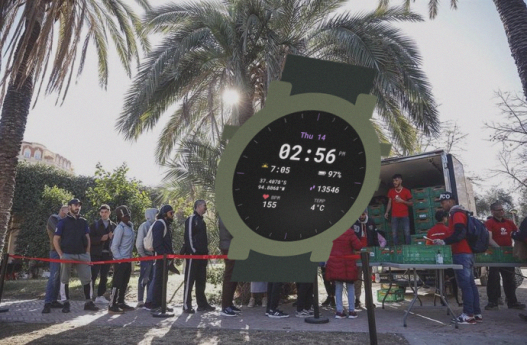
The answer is 2,56
